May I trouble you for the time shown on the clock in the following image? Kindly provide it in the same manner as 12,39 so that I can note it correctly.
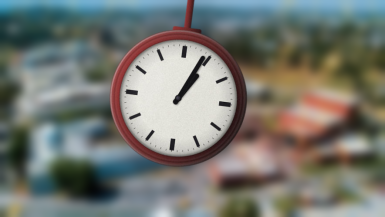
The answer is 1,04
